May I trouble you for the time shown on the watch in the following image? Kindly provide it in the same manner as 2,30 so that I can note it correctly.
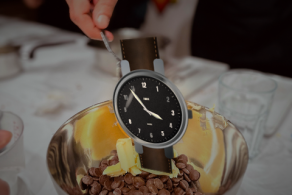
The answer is 3,54
